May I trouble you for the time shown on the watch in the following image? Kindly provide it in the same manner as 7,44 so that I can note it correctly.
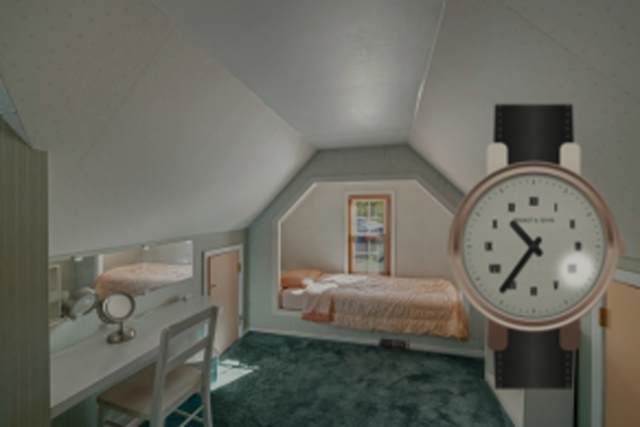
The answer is 10,36
